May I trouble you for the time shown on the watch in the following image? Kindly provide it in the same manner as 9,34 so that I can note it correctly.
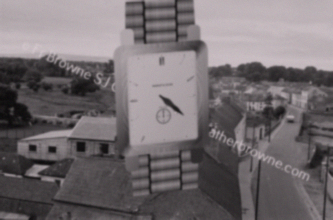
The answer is 4,22
